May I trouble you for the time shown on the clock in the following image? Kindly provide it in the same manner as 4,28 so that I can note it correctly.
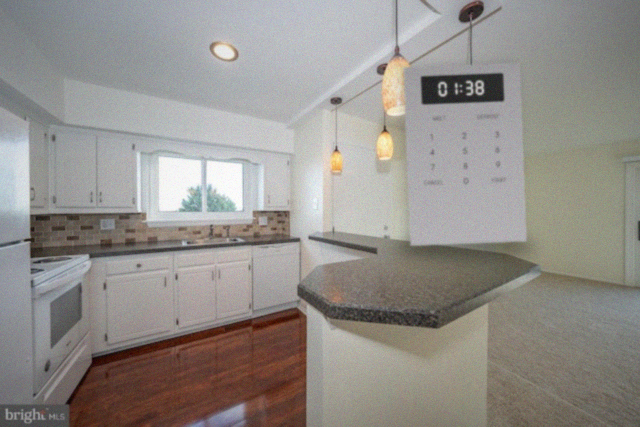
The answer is 1,38
